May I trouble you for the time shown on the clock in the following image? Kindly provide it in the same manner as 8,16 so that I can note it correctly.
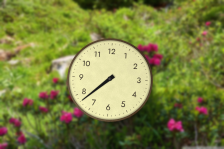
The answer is 7,38
